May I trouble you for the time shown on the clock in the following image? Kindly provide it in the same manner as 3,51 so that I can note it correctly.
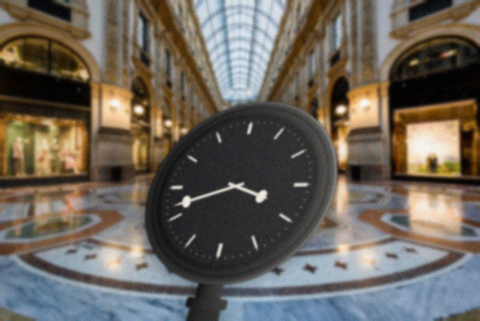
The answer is 3,42
